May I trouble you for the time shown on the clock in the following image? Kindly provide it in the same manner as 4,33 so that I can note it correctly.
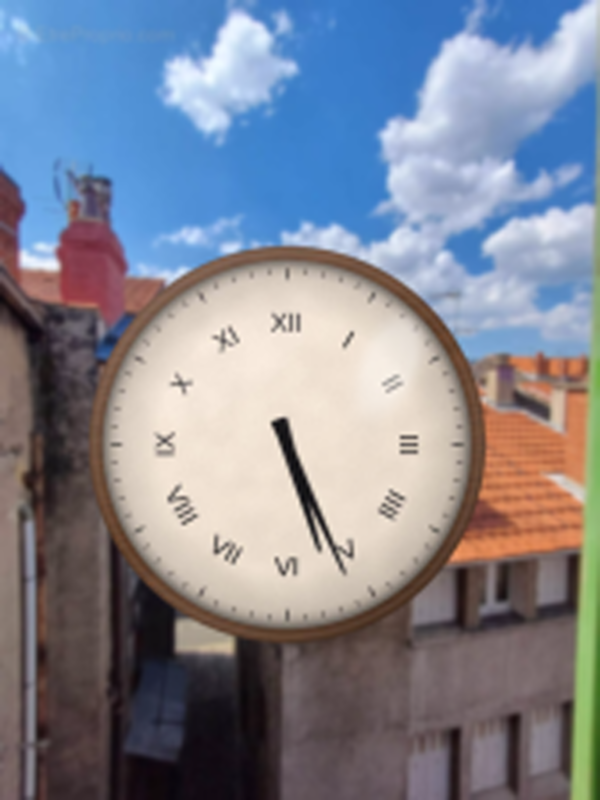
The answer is 5,26
